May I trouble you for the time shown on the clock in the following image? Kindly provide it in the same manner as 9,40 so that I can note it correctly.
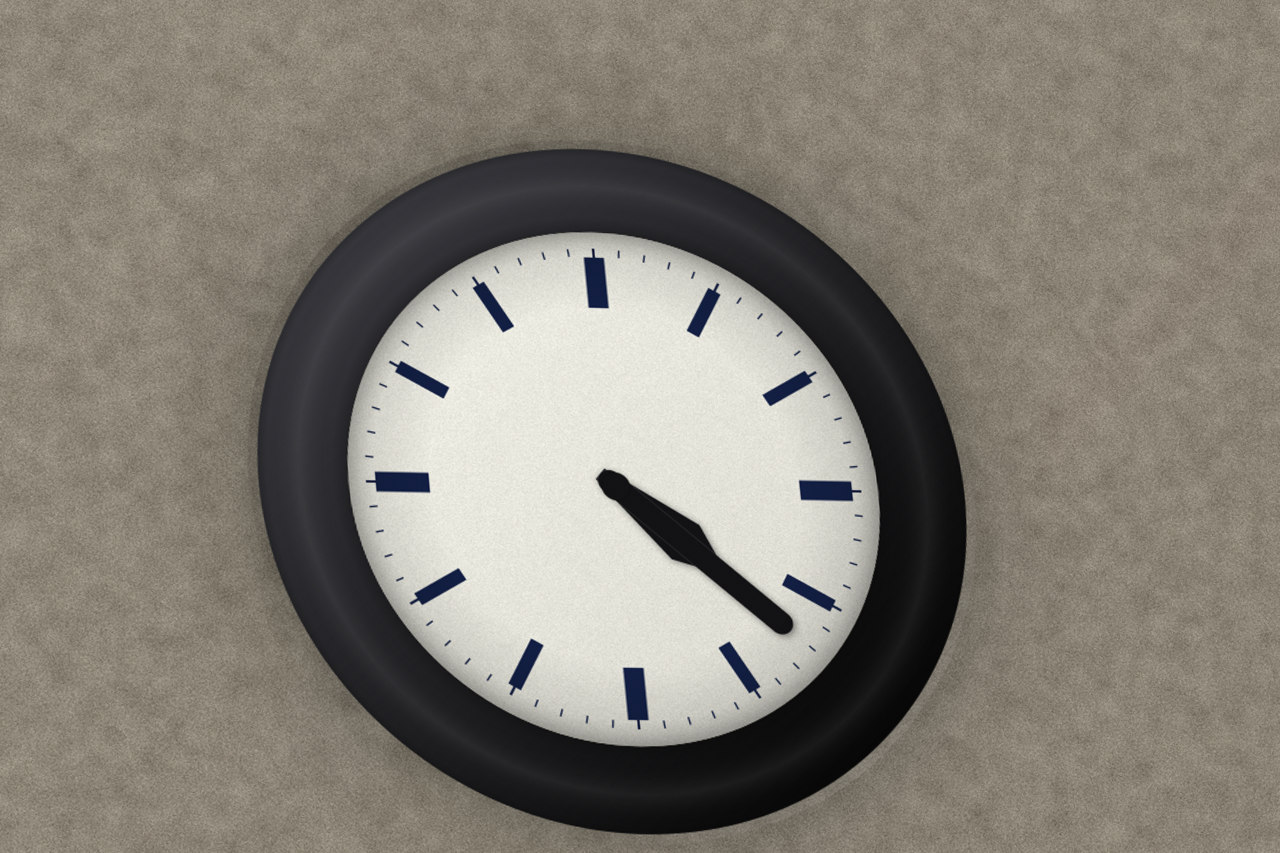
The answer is 4,22
